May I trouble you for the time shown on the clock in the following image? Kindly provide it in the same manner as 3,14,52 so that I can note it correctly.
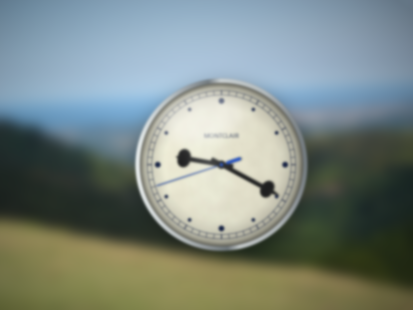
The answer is 9,19,42
